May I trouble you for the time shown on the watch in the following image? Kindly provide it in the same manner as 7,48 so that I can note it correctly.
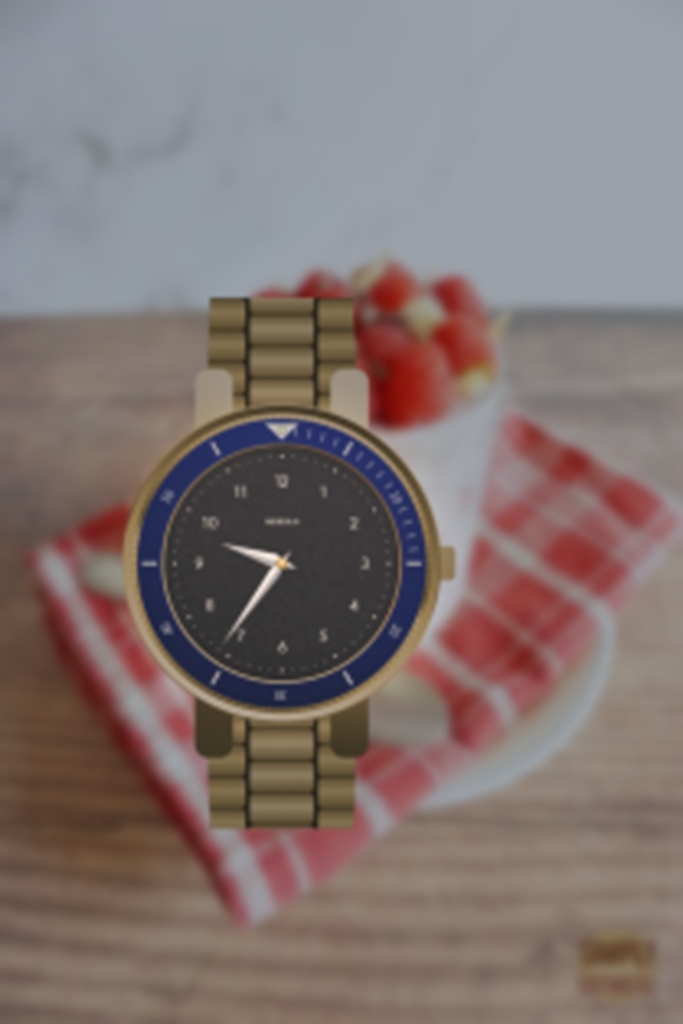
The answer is 9,36
